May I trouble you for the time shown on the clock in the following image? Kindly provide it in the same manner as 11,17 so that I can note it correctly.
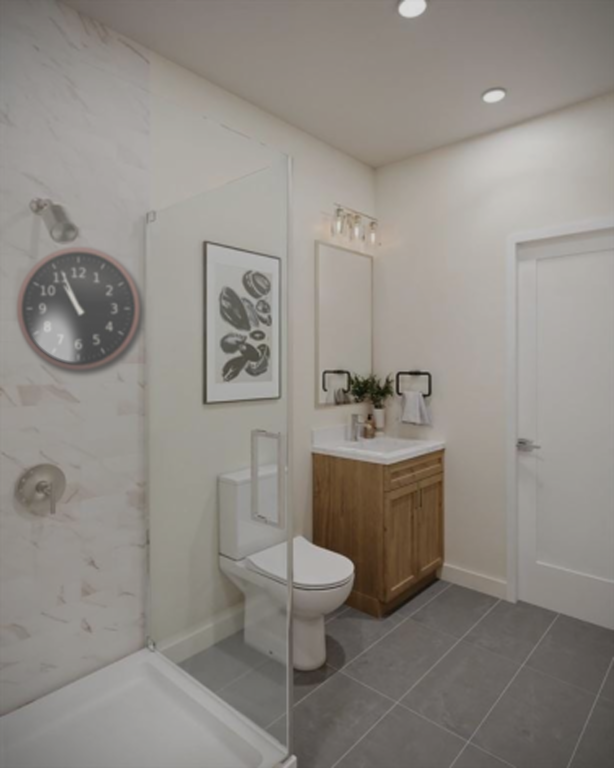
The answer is 10,56
